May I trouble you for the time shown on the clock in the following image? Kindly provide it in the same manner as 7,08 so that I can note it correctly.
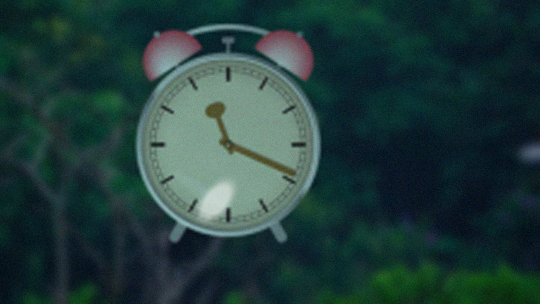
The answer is 11,19
